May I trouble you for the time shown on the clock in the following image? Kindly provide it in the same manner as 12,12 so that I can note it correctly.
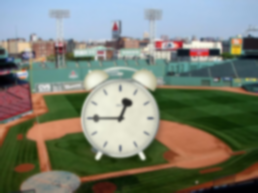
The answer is 12,45
